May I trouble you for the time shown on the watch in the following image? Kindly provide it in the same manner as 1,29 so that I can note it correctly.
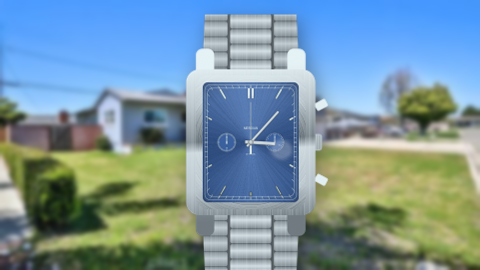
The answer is 3,07
